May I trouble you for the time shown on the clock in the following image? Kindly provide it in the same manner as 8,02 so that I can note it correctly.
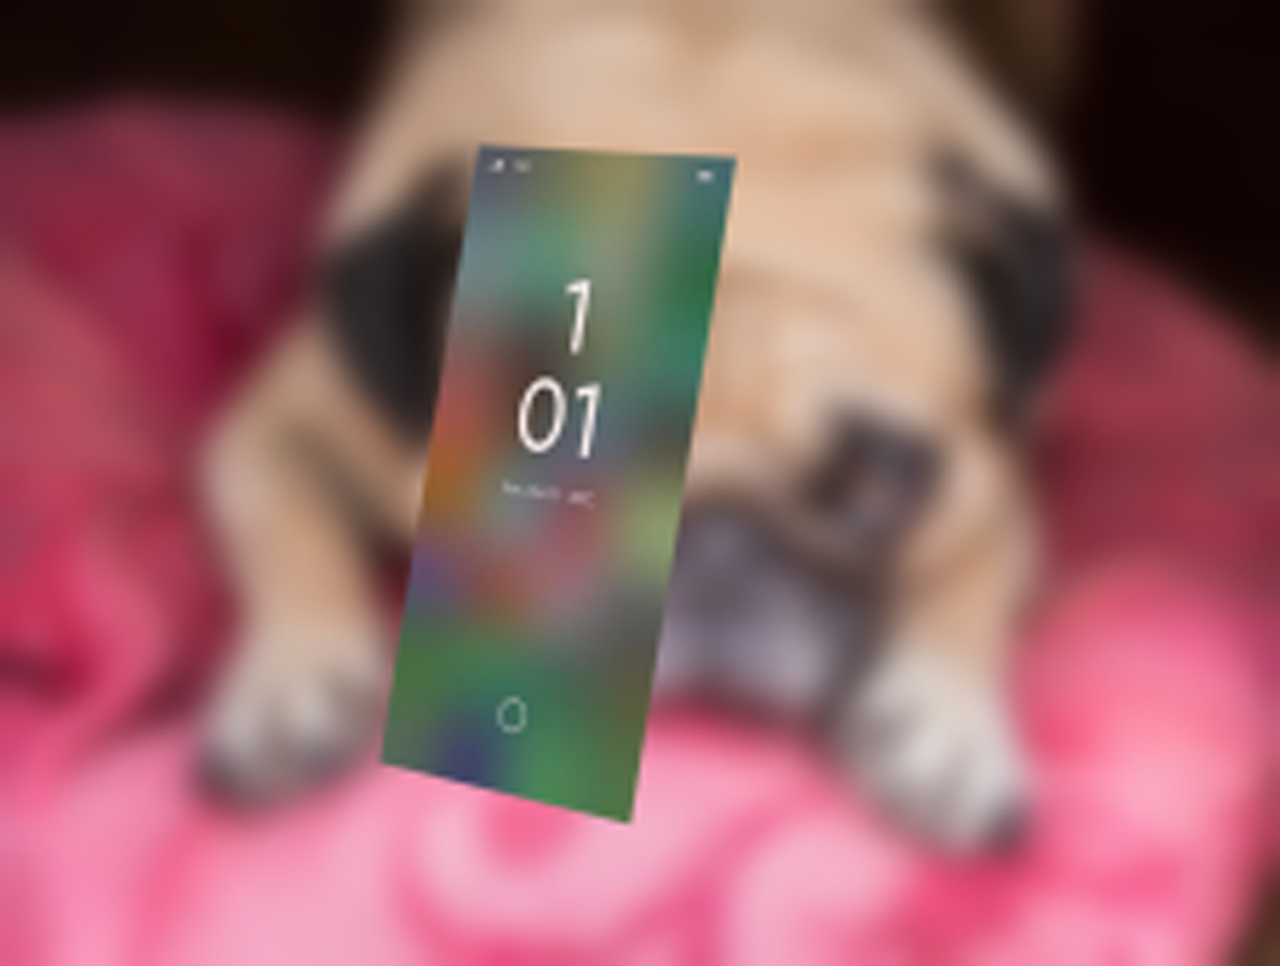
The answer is 1,01
